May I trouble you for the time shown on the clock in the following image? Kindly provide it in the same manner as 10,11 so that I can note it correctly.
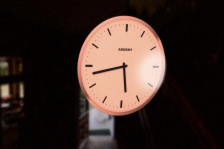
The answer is 5,43
